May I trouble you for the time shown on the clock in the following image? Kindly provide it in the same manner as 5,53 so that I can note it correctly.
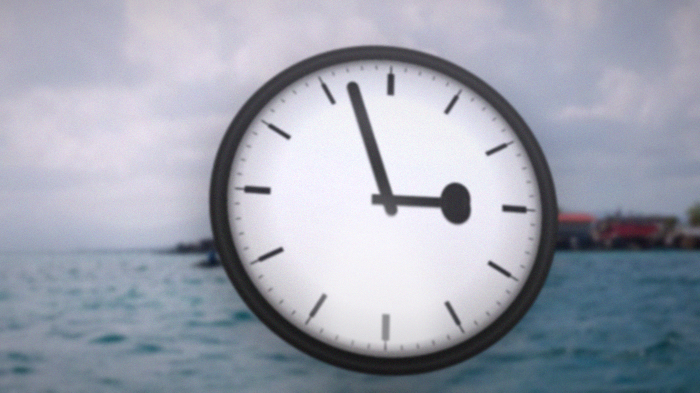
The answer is 2,57
